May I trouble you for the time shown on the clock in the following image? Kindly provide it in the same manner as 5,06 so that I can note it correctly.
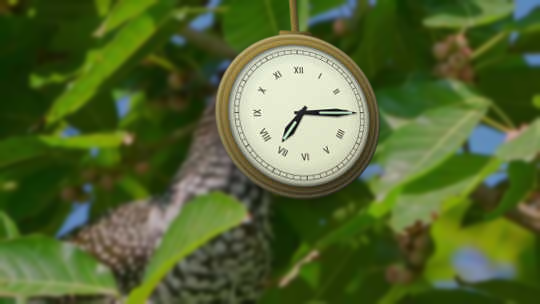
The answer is 7,15
